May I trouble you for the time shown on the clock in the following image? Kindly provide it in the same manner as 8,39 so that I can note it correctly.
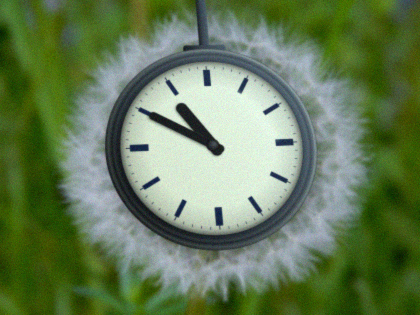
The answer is 10,50
